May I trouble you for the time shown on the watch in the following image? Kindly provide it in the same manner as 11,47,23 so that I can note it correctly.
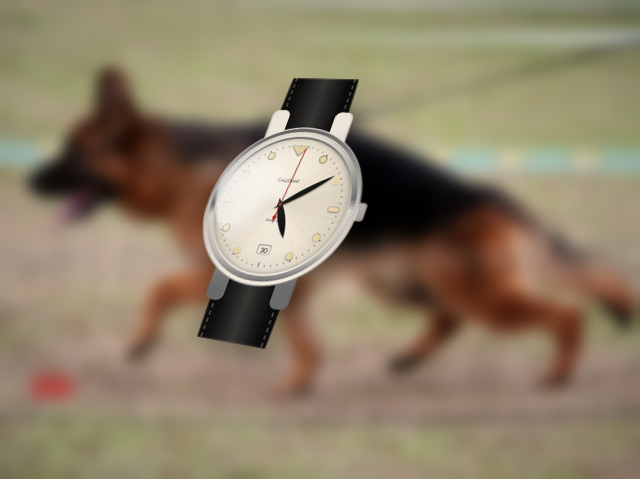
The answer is 5,09,01
